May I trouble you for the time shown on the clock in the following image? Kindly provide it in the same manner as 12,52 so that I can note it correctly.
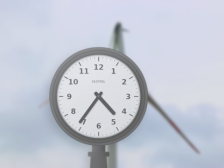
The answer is 4,36
